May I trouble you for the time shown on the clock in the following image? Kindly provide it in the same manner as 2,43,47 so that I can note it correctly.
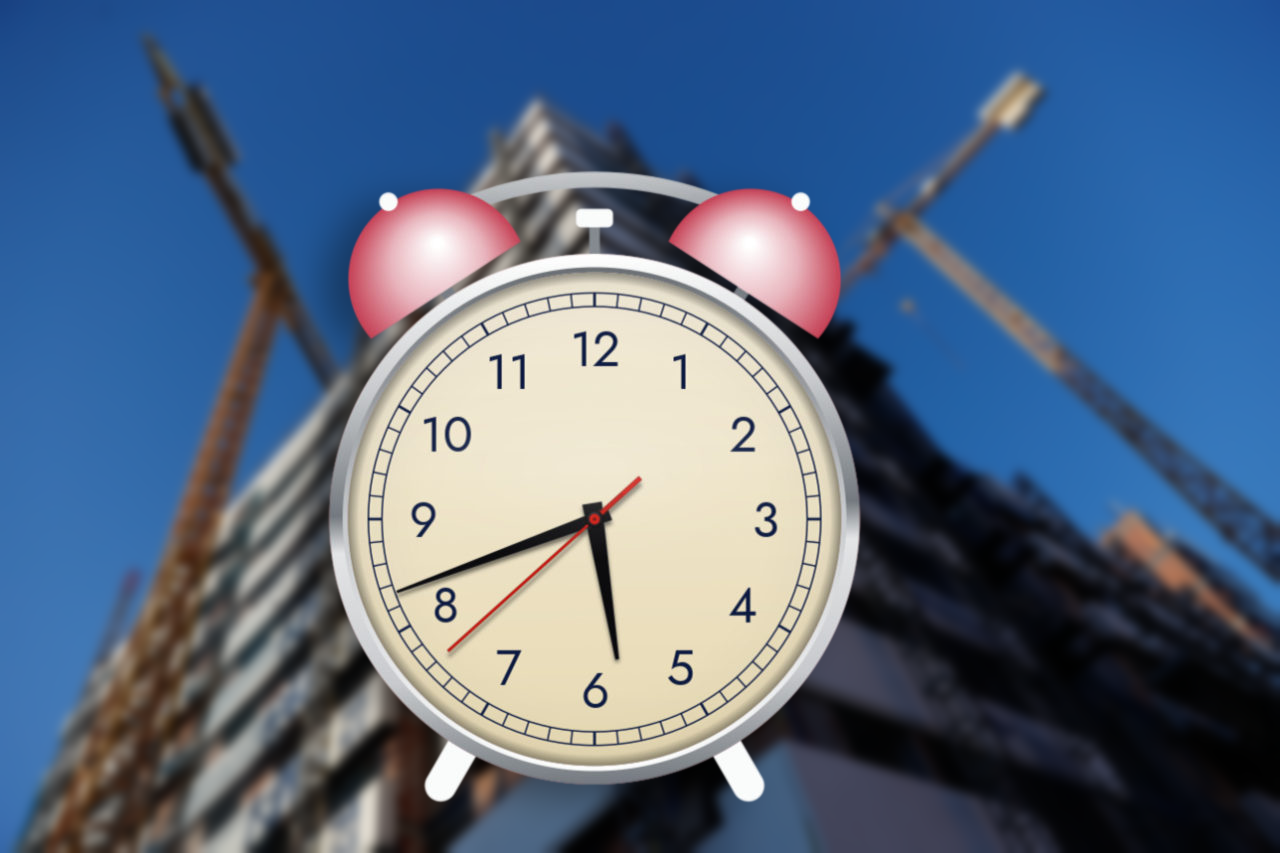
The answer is 5,41,38
